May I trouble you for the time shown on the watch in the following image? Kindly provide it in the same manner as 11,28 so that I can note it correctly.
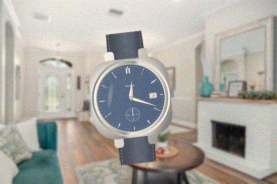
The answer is 12,19
